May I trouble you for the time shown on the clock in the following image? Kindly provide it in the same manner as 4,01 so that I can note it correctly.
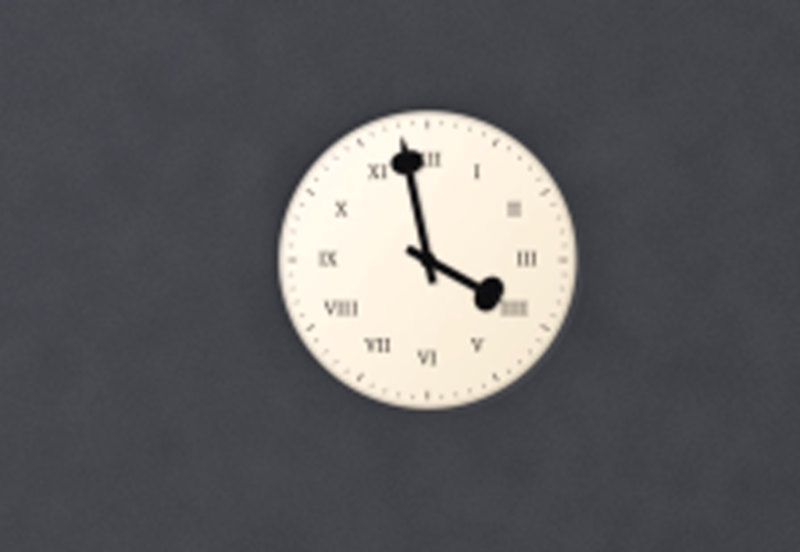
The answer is 3,58
